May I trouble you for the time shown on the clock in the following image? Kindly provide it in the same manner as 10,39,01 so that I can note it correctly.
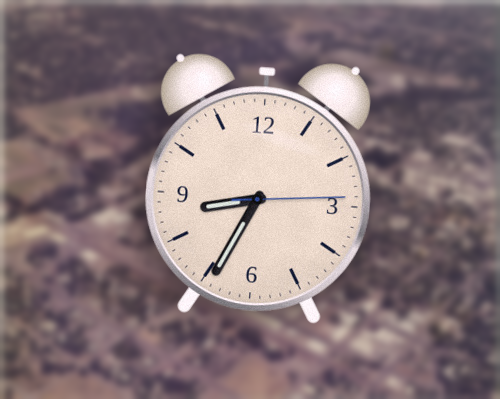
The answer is 8,34,14
